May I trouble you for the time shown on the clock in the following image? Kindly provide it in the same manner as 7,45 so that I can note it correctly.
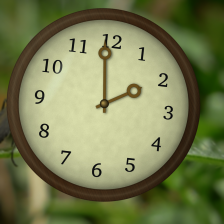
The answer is 1,59
